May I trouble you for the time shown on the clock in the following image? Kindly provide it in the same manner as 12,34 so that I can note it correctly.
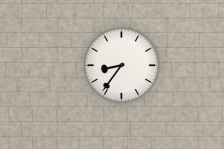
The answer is 8,36
